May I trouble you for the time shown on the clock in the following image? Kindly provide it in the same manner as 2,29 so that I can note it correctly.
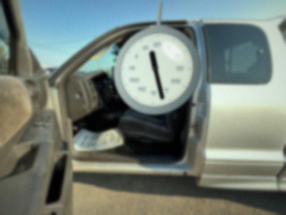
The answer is 11,27
